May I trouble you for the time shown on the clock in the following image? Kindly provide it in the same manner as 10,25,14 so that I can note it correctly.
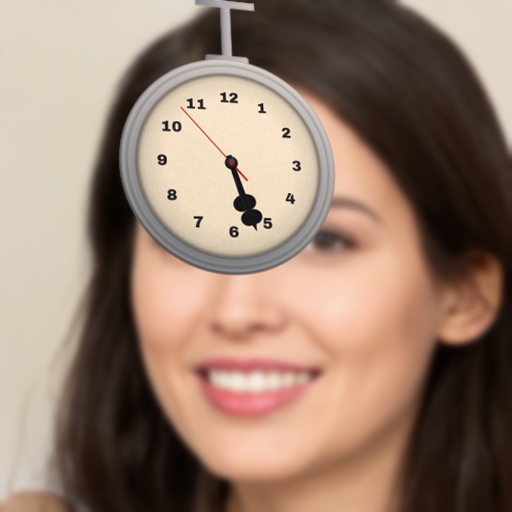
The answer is 5,26,53
